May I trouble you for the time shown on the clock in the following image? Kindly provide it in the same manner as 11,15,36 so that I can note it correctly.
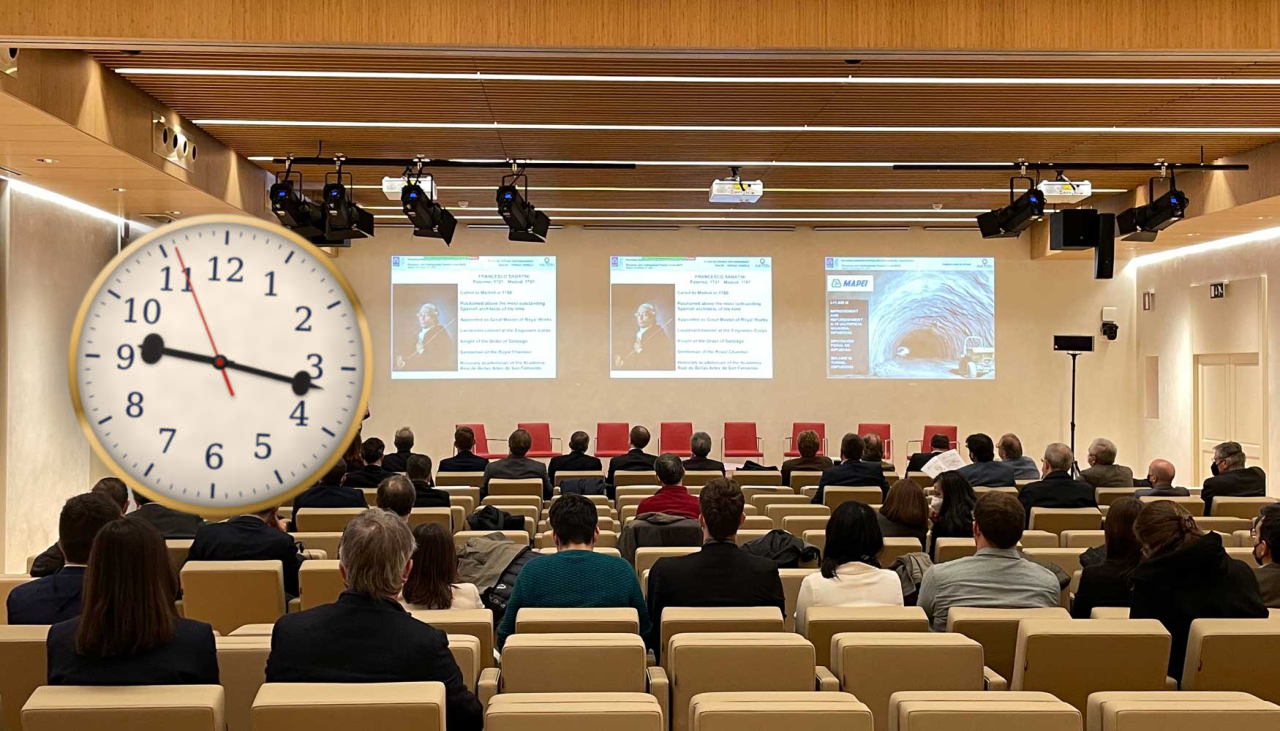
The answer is 9,16,56
